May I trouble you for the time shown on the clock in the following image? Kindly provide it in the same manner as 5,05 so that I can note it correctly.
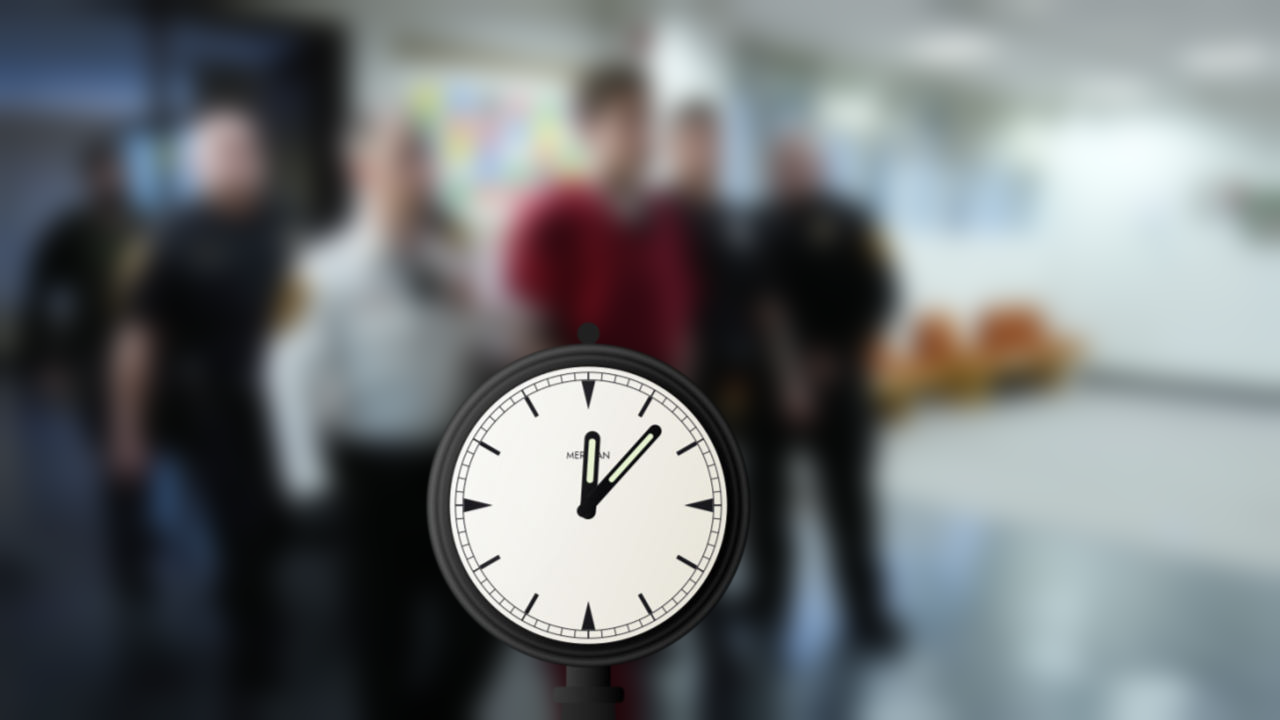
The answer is 12,07
